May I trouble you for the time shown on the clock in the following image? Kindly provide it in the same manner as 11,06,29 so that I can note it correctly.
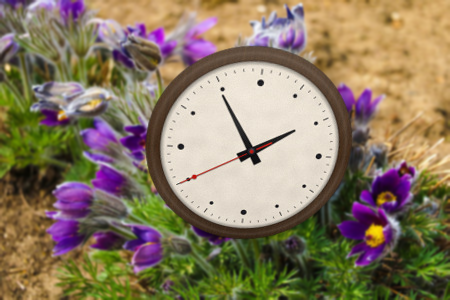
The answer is 1,54,40
